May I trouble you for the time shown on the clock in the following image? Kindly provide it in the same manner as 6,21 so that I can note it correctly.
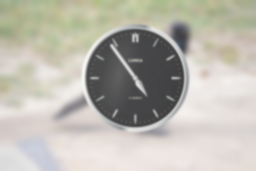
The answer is 4,54
